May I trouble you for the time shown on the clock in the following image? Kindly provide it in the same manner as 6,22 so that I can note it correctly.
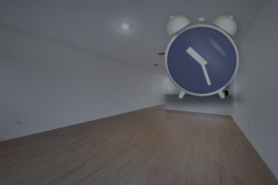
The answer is 10,27
